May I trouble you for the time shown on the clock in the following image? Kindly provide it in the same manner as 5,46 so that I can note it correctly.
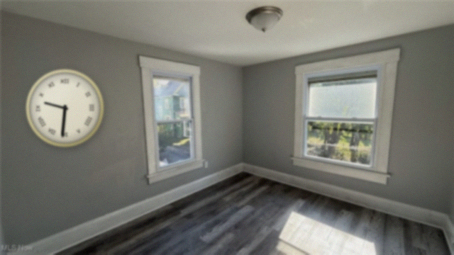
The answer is 9,31
